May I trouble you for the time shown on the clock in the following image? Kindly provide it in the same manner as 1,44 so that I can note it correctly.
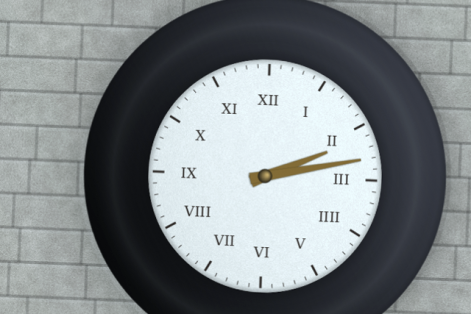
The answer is 2,13
